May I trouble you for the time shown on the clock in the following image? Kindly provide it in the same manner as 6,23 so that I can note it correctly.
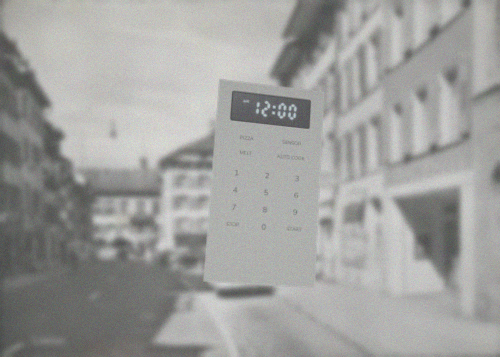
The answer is 12,00
